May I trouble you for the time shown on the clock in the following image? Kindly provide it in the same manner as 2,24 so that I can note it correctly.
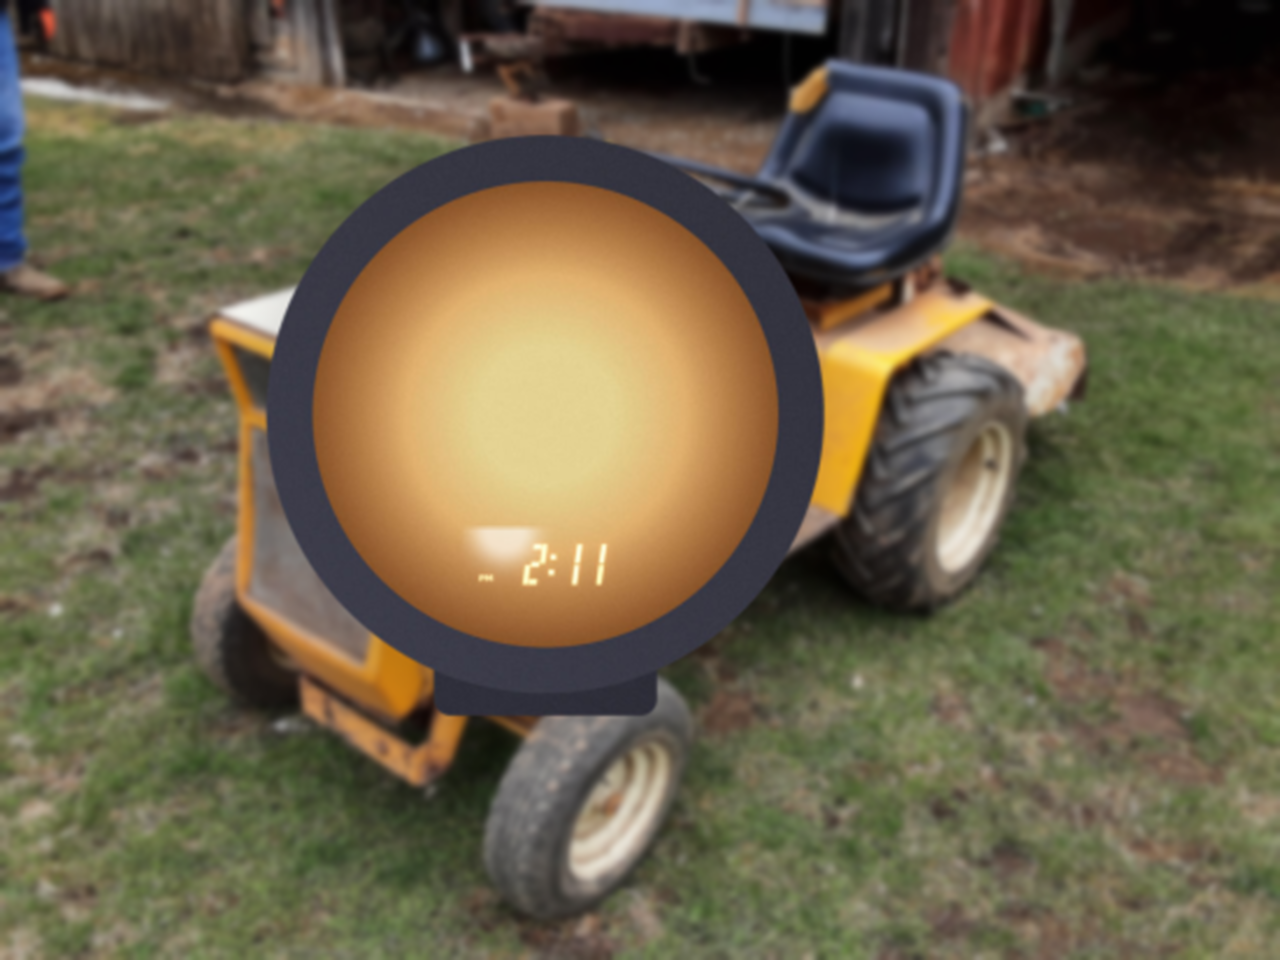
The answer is 2,11
